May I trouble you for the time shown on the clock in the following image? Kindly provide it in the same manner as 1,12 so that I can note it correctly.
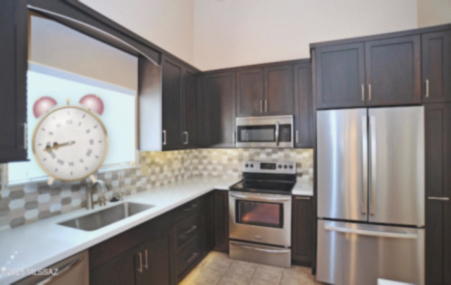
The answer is 8,43
